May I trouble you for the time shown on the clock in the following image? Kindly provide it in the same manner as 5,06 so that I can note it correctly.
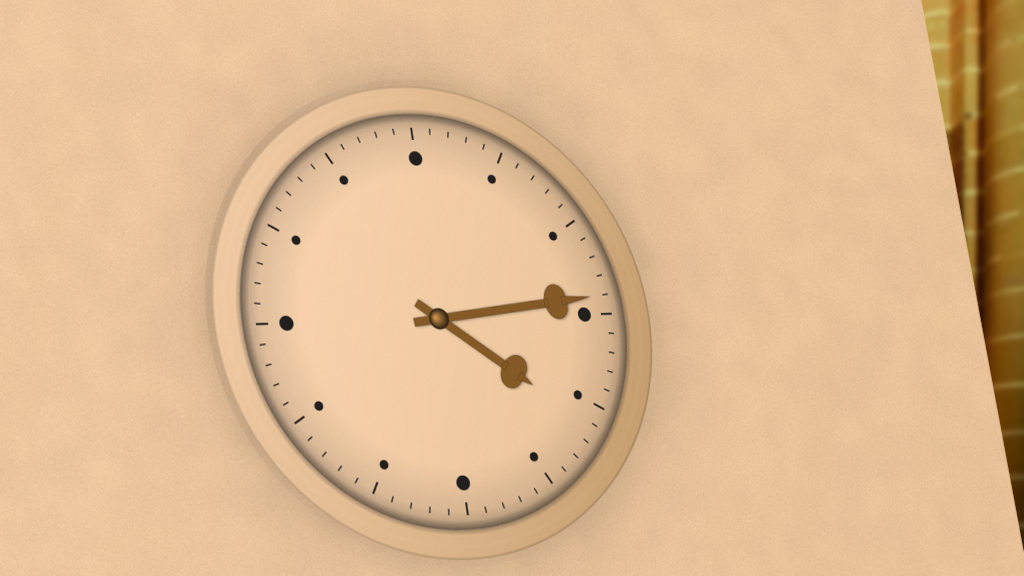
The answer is 4,14
